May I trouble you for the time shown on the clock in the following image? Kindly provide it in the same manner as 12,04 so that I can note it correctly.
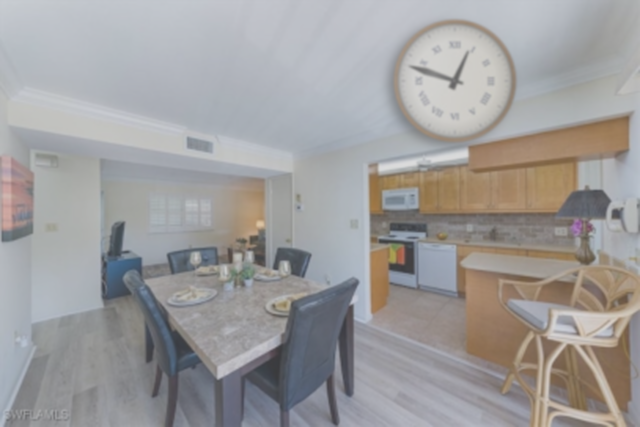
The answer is 12,48
